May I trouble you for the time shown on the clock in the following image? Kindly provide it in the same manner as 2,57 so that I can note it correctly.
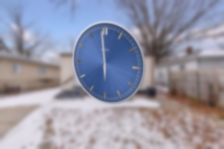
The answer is 5,59
